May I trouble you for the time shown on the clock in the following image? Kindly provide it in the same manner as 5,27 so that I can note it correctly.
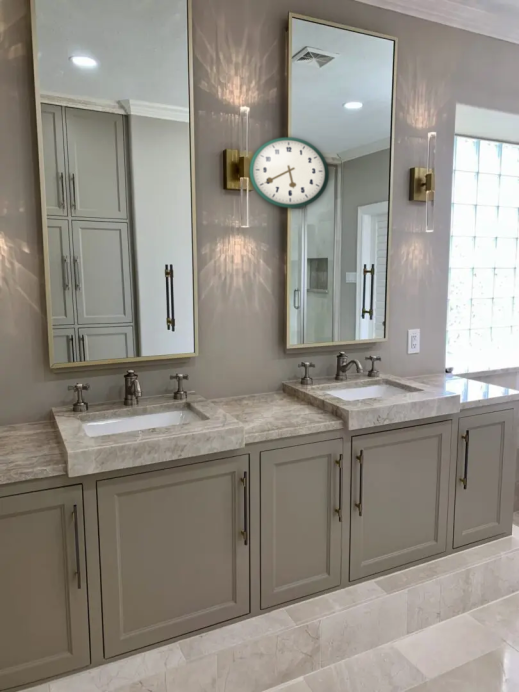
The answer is 5,40
